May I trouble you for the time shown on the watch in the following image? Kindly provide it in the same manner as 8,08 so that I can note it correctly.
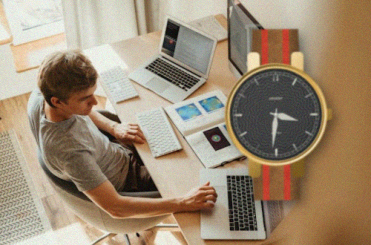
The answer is 3,31
